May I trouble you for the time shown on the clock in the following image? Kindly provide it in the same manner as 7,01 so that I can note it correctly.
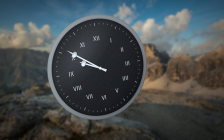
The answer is 9,51
